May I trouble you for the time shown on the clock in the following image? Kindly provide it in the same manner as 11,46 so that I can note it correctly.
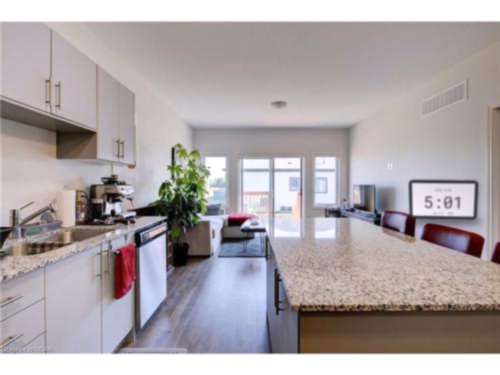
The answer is 5,01
